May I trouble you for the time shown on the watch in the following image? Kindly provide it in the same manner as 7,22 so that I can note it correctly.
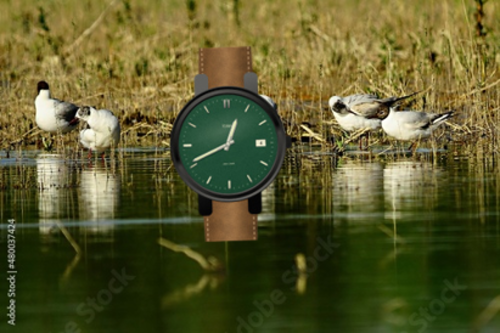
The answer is 12,41
